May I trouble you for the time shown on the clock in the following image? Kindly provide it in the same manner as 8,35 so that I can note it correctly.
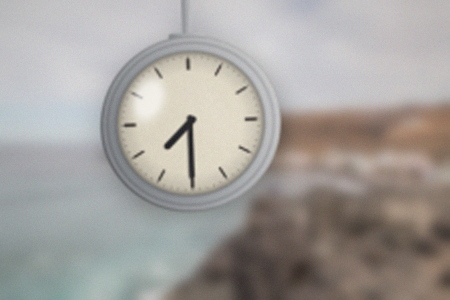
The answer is 7,30
